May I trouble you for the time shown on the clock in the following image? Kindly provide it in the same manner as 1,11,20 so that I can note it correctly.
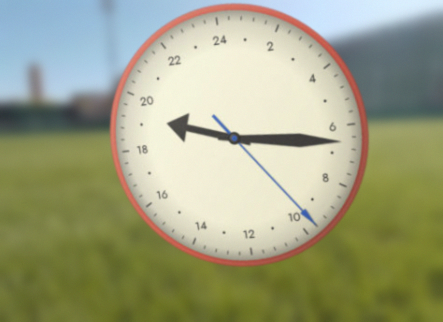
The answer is 19,16,24
